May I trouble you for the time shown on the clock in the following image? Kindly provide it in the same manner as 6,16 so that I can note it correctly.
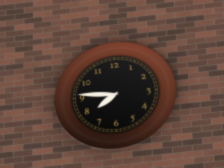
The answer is 7,46
